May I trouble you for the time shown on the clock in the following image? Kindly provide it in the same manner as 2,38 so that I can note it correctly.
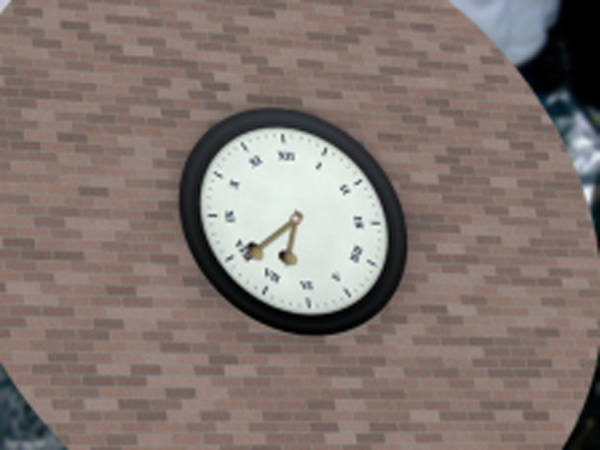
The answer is 6,39
